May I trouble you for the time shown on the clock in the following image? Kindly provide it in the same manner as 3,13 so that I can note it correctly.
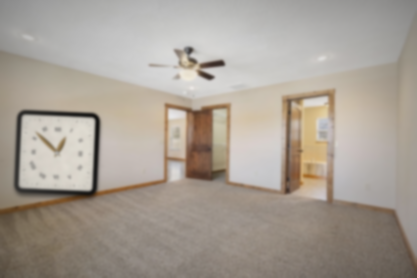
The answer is 12,52
